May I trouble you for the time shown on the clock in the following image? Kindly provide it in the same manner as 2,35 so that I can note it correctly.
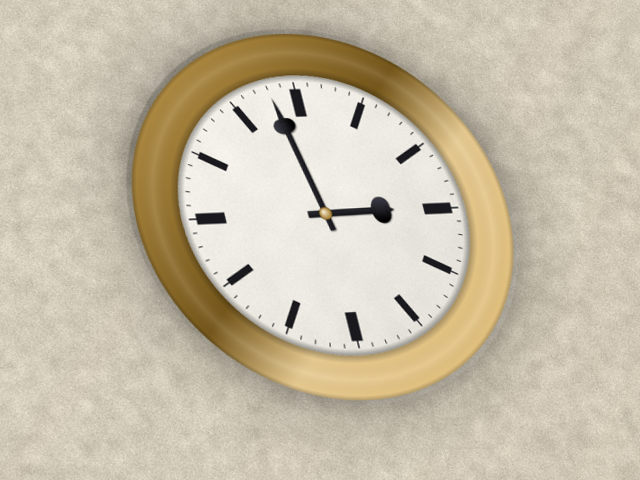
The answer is 2,58
